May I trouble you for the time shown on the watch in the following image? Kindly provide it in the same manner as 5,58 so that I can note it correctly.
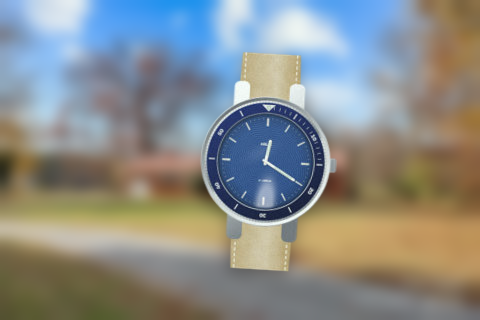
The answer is 12,20
